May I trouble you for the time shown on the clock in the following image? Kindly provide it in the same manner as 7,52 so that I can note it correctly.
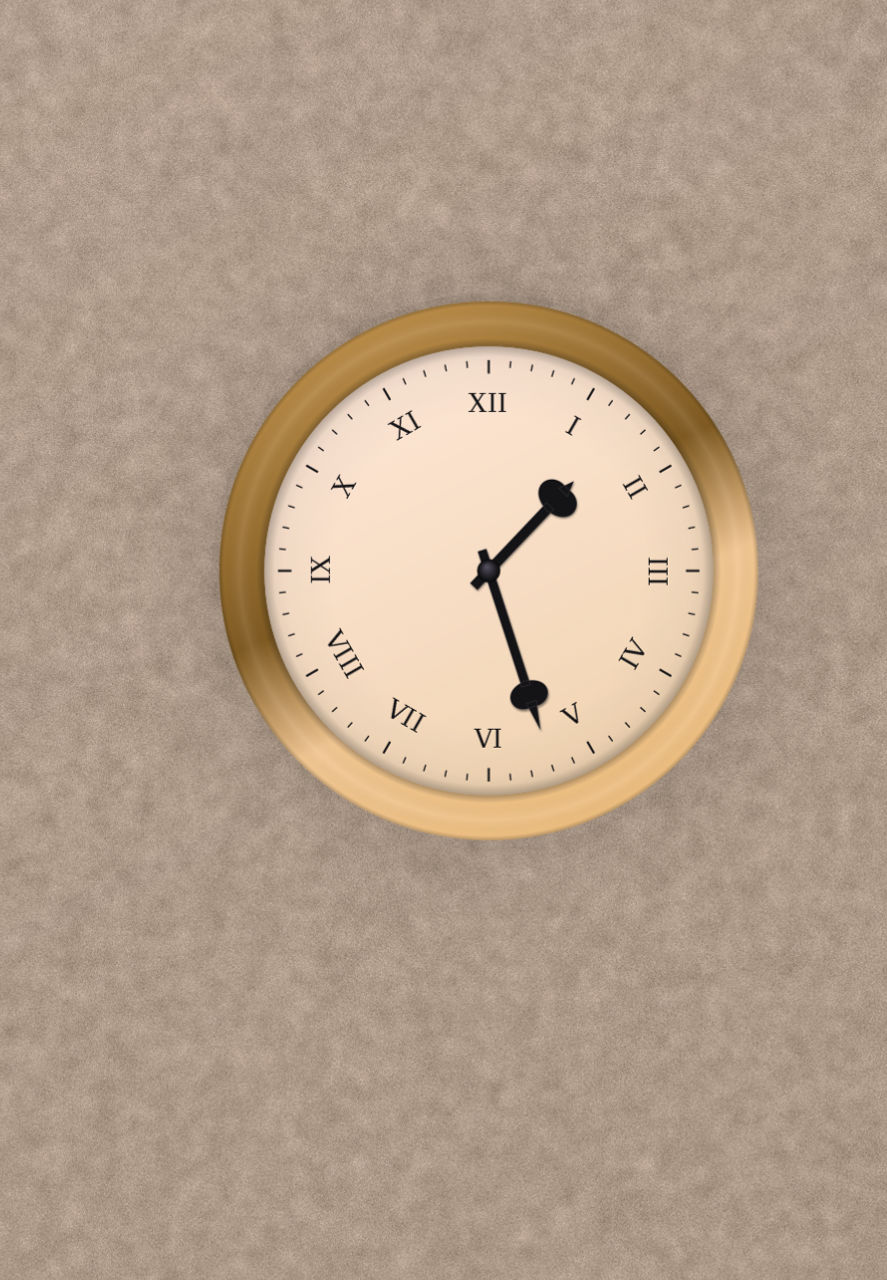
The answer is 1,27
